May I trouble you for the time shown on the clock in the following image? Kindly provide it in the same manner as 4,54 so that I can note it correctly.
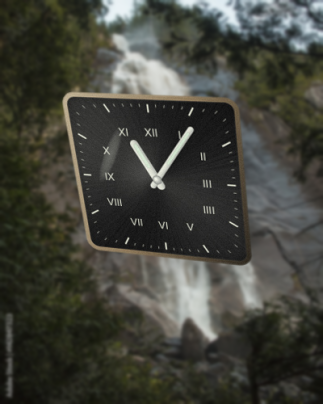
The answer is 11,06
